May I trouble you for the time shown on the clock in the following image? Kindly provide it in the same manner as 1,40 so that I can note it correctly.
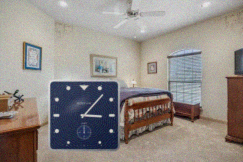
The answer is 3,07
